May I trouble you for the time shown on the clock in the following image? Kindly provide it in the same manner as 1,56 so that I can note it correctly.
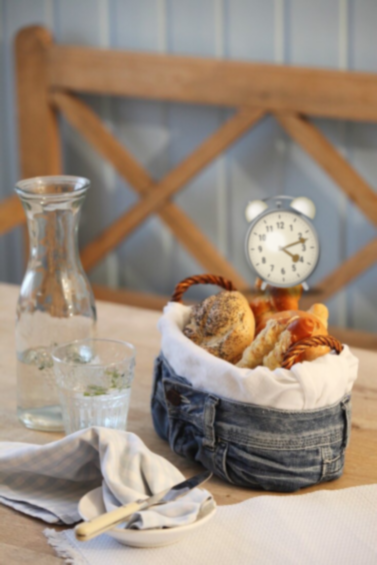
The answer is 4,12
